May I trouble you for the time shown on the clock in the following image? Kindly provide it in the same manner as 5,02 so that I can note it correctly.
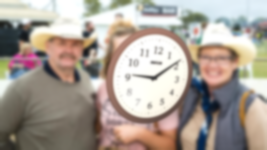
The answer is 9,09
